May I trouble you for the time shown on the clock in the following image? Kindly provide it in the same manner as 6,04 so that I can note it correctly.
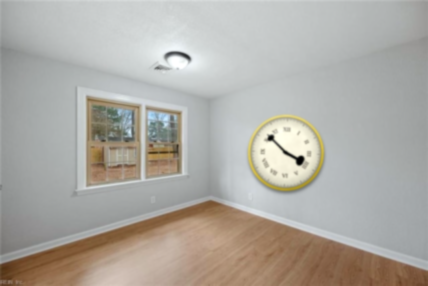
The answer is 3,52
